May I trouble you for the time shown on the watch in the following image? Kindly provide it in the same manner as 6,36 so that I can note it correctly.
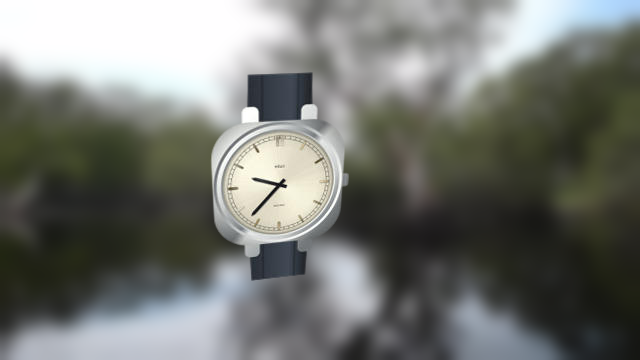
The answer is 9,37
